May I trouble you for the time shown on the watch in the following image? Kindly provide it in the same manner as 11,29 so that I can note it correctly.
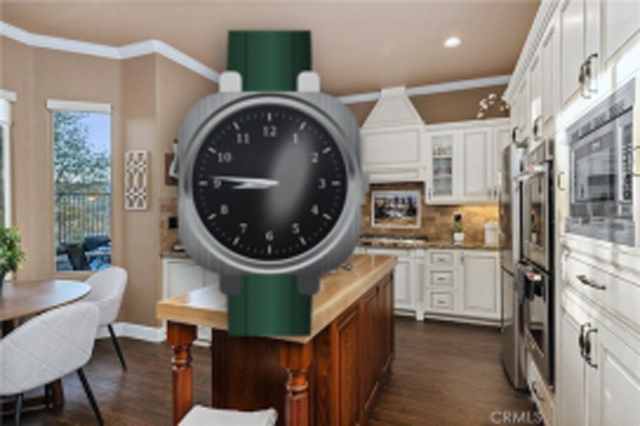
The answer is 8,46
